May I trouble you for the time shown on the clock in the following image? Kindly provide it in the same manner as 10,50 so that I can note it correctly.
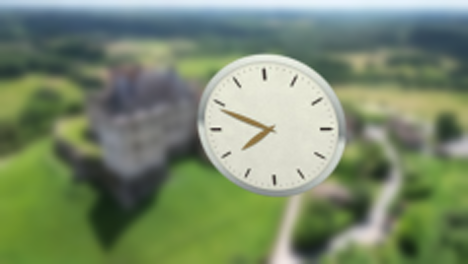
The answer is 7,49
